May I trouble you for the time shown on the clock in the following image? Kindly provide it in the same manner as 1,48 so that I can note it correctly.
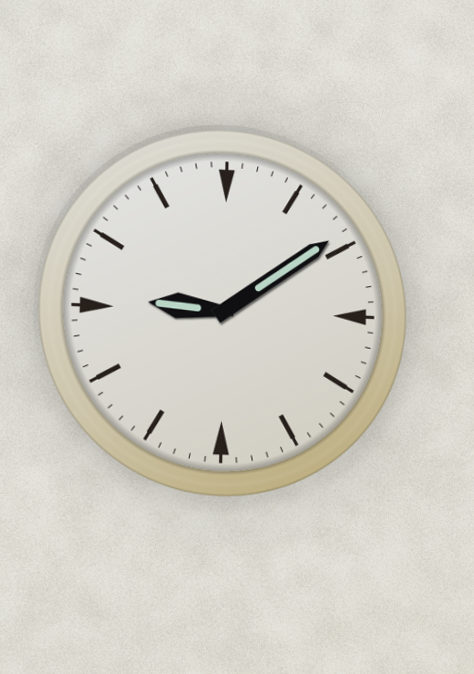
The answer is 9,09
